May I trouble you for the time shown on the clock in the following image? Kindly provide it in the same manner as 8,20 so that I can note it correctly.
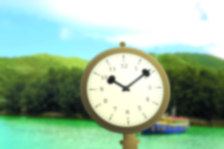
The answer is 10,09
